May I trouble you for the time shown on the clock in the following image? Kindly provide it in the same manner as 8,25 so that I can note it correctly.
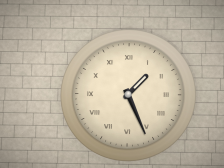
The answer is 1,26
